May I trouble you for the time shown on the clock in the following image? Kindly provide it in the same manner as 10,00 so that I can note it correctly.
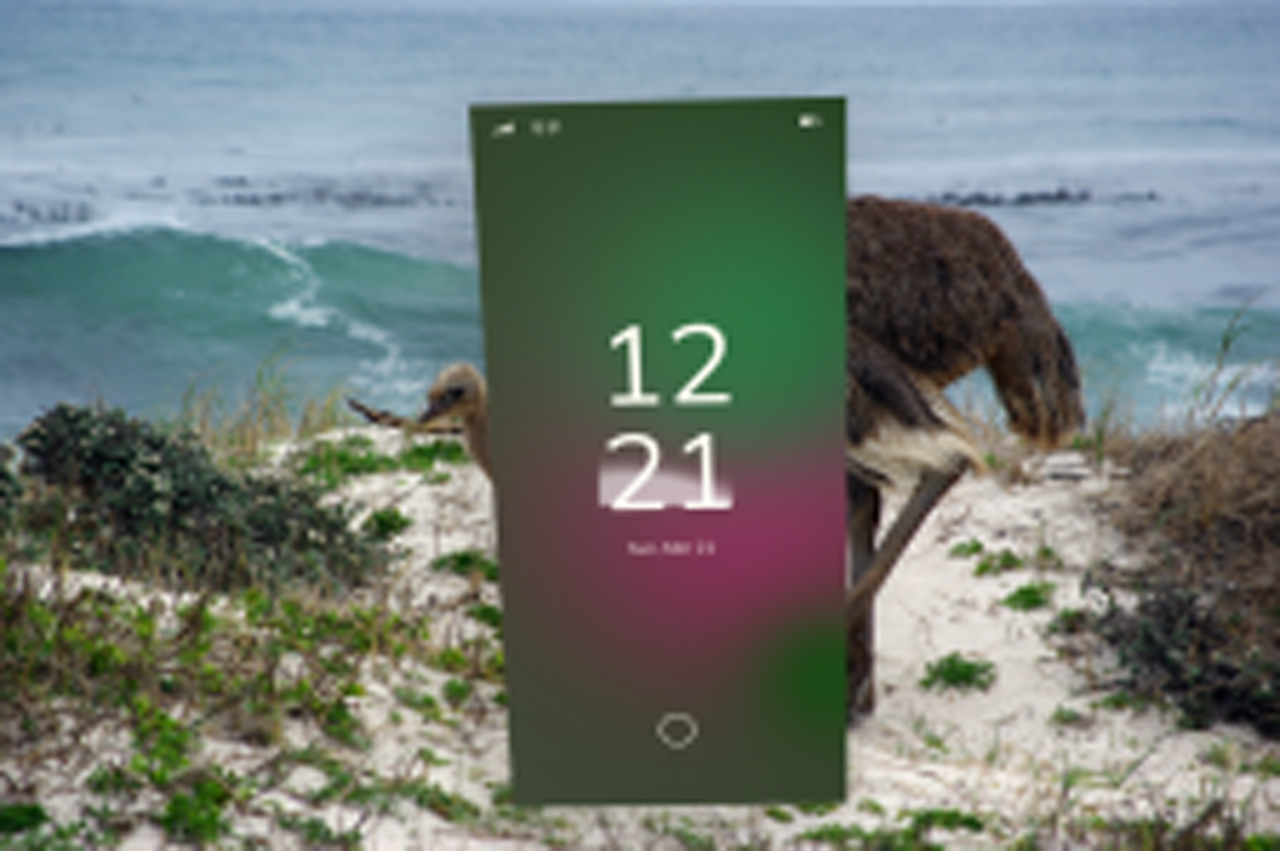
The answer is 12,21
